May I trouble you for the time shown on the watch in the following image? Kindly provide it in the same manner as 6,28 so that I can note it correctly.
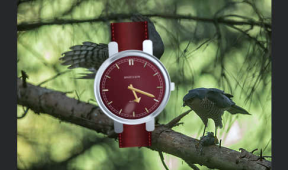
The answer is 5,19
